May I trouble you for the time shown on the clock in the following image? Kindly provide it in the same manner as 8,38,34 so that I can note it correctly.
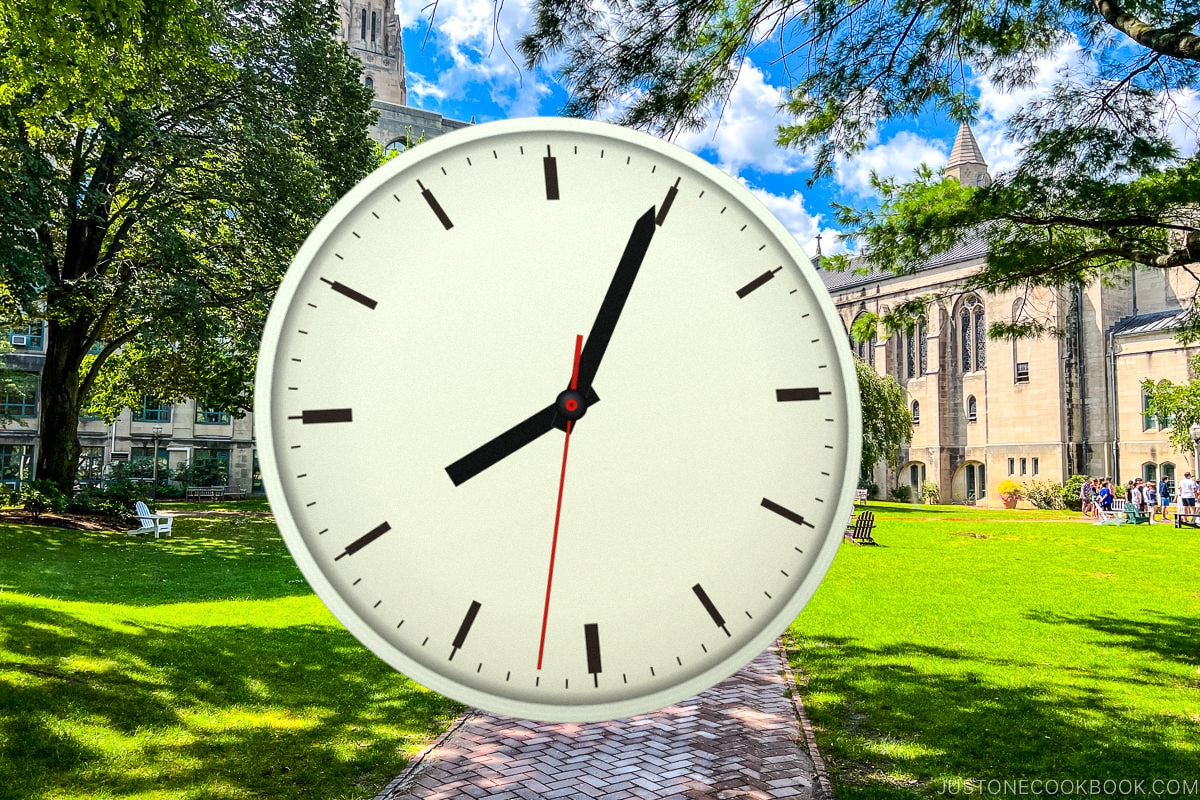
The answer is 8,04,32
